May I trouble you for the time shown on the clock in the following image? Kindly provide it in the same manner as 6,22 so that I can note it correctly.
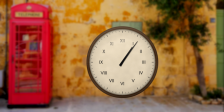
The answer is 1,06
